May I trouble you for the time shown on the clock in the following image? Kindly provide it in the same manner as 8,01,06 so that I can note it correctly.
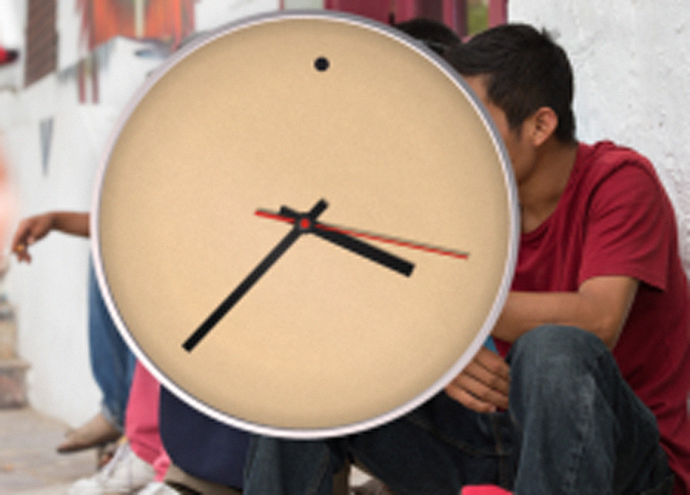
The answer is 3,36,16
